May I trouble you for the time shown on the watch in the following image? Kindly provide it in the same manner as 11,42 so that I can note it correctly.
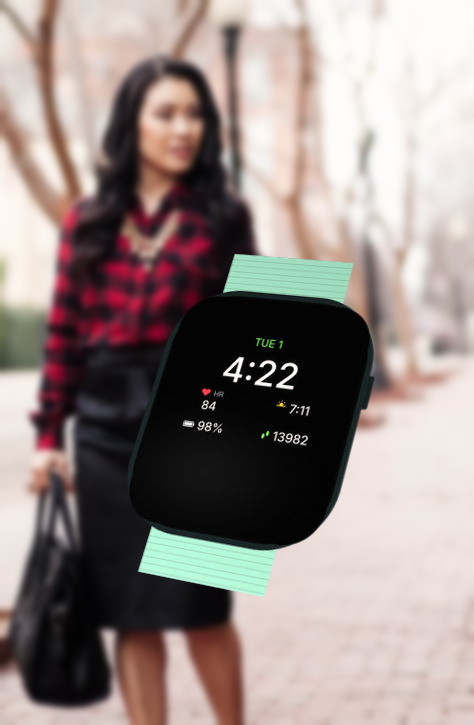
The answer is 4,22
